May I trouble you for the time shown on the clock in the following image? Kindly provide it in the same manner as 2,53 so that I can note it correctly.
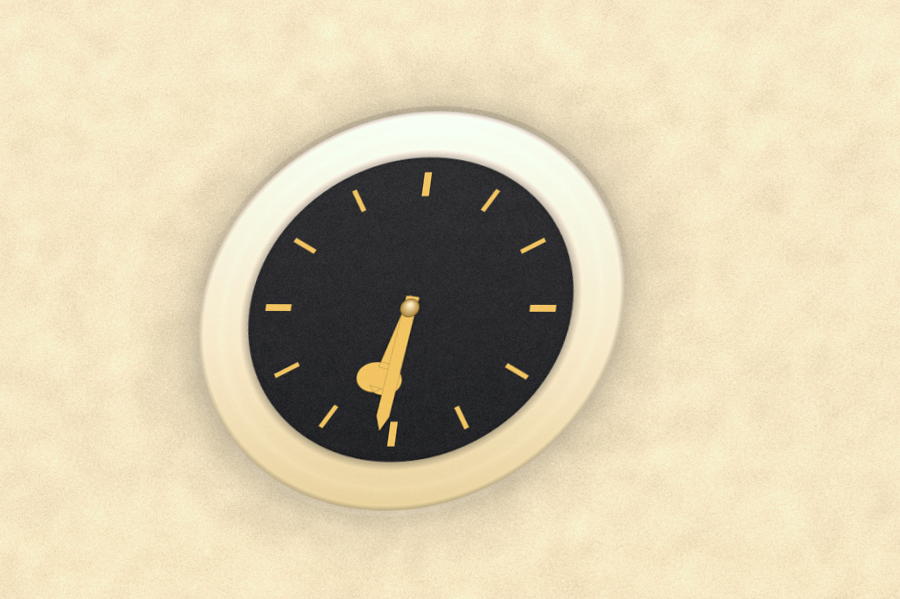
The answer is 6,31
